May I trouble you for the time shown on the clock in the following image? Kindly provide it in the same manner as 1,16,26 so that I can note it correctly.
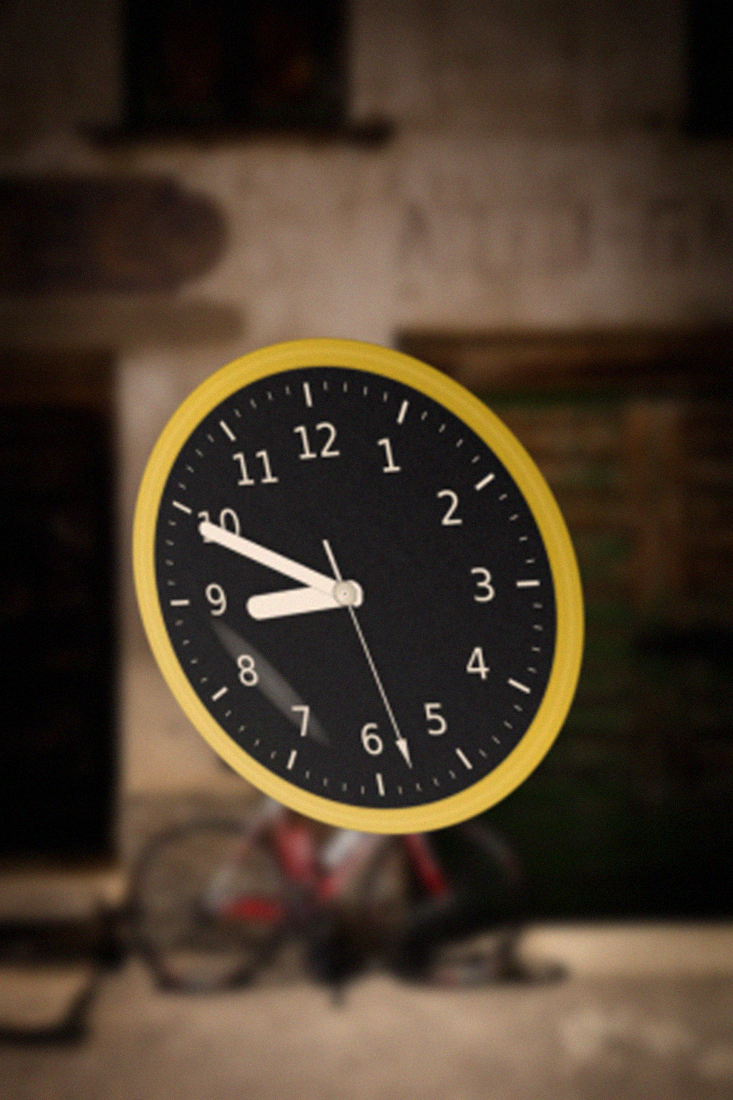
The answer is 8,49,28
